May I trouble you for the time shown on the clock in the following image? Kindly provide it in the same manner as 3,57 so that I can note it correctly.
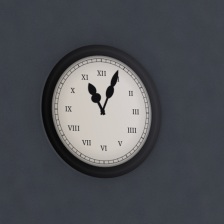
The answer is 11,04
